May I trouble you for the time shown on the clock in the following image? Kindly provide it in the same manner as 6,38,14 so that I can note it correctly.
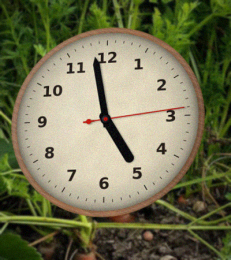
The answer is 4,58,14
